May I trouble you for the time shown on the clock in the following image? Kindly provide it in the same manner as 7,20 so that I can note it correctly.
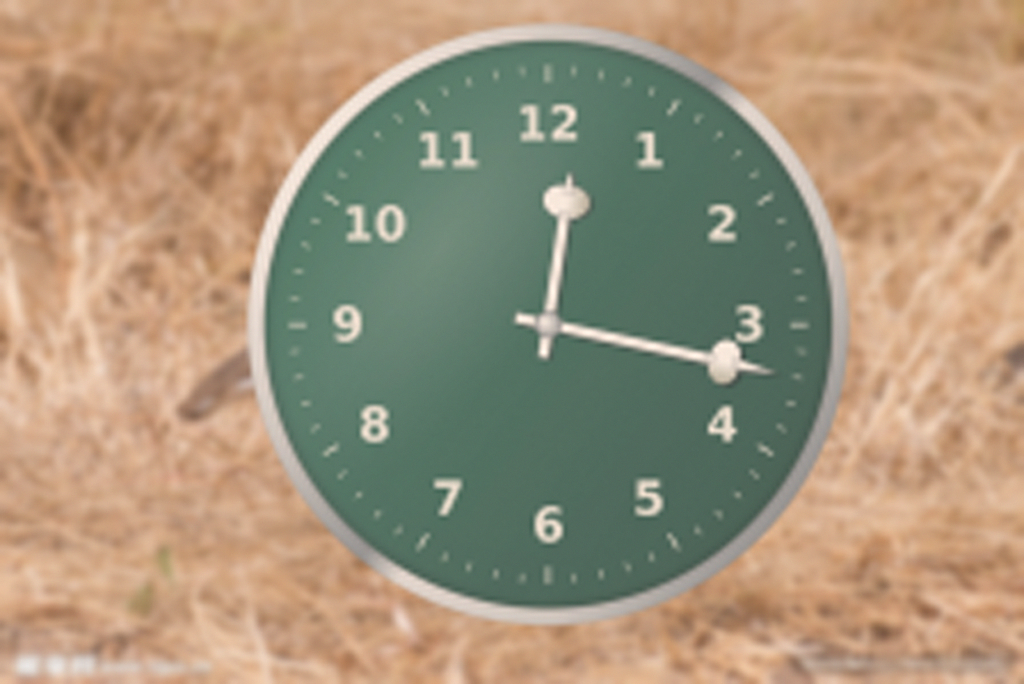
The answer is 12,17
